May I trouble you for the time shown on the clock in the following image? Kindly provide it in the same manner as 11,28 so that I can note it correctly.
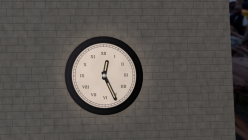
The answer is 12,26
